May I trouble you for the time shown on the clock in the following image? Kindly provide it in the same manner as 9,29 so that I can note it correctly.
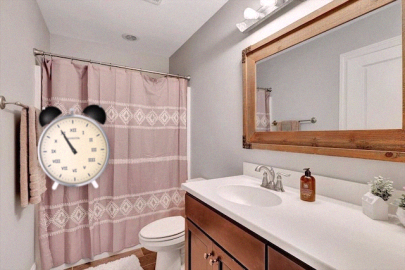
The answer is 10,55
